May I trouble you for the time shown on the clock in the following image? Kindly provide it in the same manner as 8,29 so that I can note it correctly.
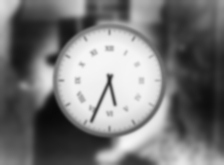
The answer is 5,34
